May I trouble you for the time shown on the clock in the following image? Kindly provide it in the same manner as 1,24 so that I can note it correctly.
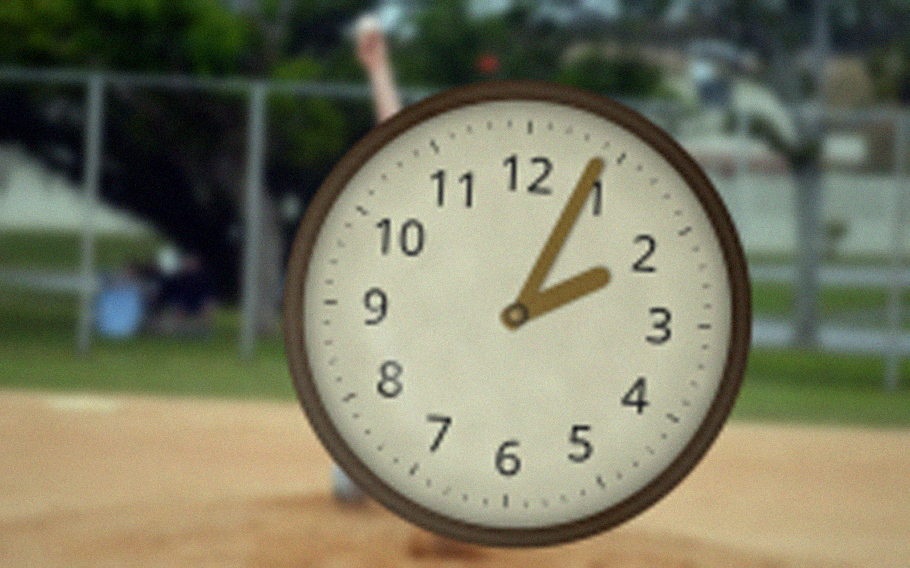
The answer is 2,04
